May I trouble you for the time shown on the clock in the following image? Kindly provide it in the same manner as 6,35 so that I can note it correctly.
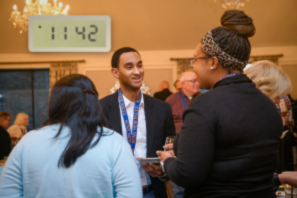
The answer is 11,42
